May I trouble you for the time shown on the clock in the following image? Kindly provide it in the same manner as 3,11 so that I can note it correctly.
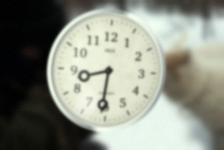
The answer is 8,31
